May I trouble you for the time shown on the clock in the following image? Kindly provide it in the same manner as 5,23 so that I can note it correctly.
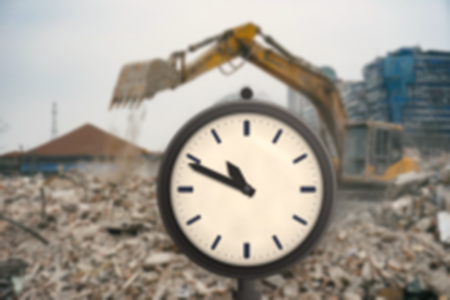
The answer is 10,49
